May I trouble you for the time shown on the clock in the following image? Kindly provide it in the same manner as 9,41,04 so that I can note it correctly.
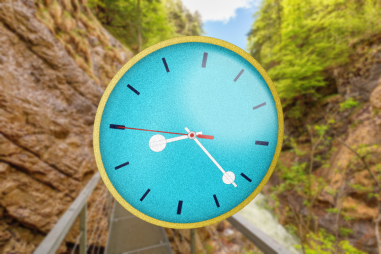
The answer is 8,21,45
